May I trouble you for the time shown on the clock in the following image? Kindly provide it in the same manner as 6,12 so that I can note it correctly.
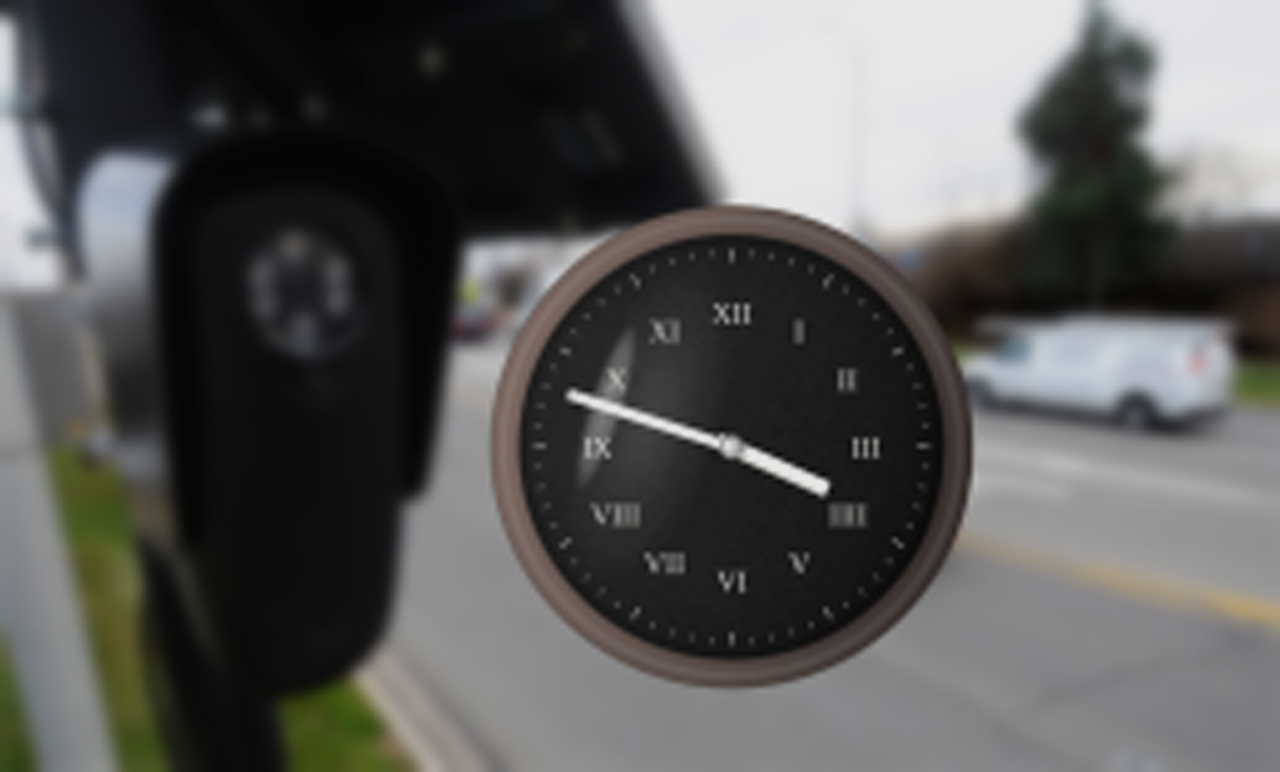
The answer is 3,48
